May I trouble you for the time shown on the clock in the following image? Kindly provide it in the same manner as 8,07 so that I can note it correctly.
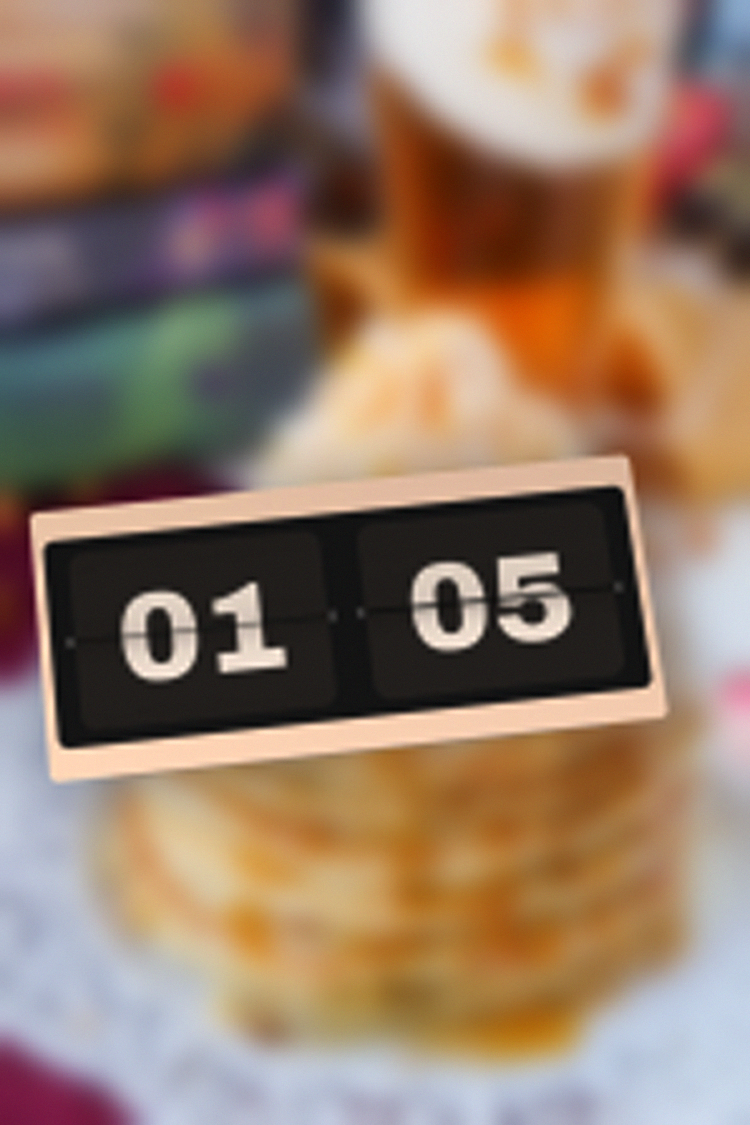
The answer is 1,05
